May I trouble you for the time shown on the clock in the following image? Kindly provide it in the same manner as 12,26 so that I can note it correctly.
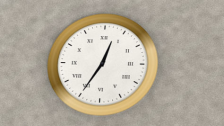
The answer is 12,35
